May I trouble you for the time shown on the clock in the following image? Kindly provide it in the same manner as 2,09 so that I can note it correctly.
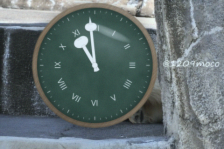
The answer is 10,59
